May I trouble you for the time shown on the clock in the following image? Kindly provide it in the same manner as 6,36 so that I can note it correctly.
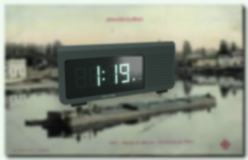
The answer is 1,19
